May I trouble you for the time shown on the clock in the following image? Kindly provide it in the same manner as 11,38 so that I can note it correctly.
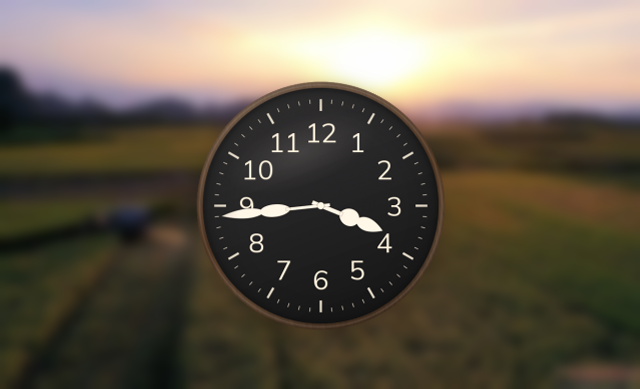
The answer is 3,44
